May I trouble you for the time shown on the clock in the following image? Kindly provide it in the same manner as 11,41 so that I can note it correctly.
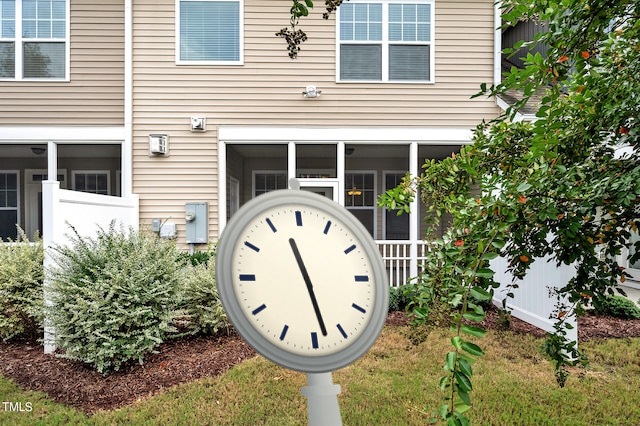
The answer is 11,28
